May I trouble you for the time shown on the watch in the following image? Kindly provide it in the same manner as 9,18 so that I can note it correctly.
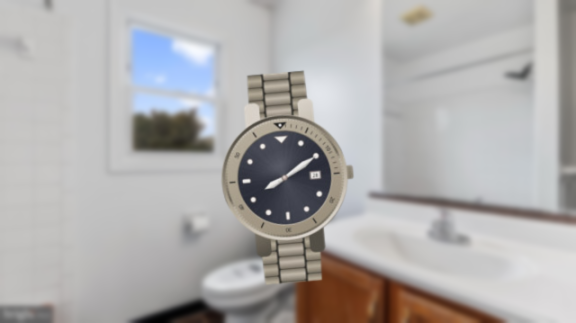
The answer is 8,10
